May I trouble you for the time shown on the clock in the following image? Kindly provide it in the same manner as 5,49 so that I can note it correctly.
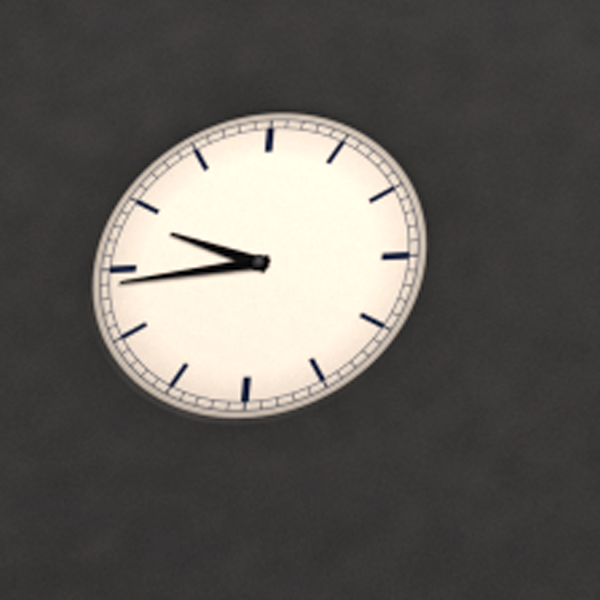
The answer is 9,44
